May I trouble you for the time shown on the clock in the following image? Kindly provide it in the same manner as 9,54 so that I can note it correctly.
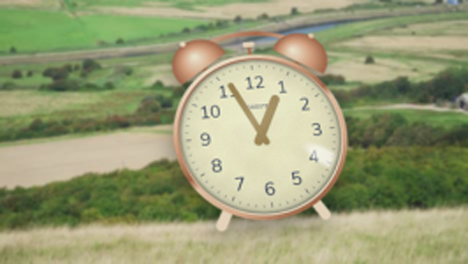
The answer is 12,56
